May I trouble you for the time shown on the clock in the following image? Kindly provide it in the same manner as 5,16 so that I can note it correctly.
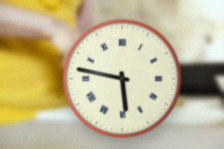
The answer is 5,47
